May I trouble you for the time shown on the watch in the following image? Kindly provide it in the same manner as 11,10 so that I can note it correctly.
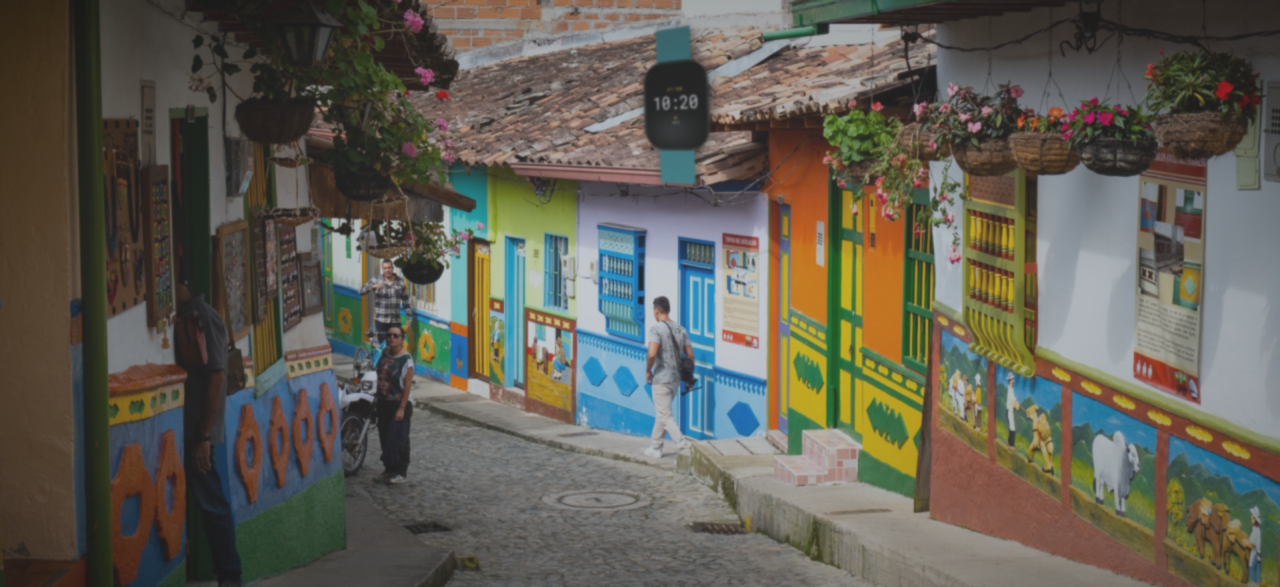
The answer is 10,20
